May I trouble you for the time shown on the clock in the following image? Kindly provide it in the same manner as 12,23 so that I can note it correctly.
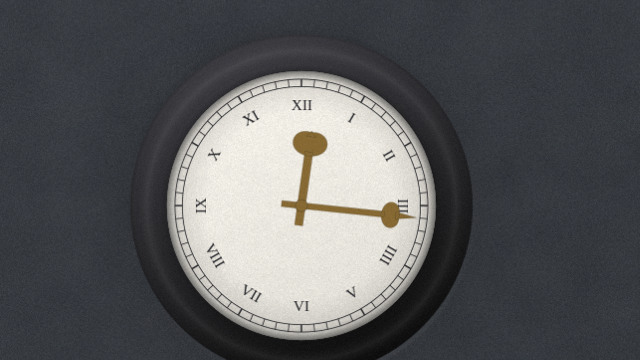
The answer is 12,16
